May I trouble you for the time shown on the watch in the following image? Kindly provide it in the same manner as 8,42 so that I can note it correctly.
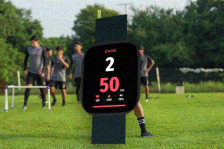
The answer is 2,50
